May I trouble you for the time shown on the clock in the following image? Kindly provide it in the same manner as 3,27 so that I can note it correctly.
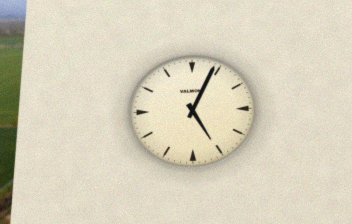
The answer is 5,04
